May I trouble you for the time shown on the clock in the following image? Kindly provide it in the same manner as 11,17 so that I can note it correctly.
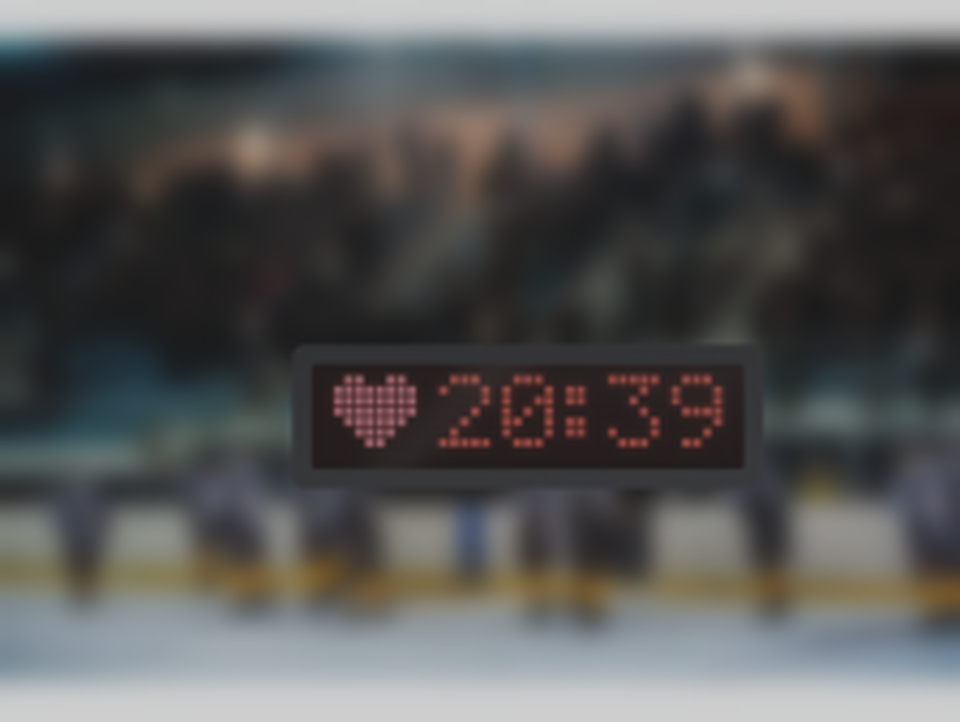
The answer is 20,39
